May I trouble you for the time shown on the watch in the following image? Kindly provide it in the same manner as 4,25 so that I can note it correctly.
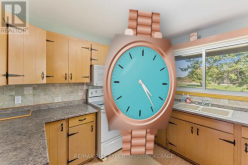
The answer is 4,24
